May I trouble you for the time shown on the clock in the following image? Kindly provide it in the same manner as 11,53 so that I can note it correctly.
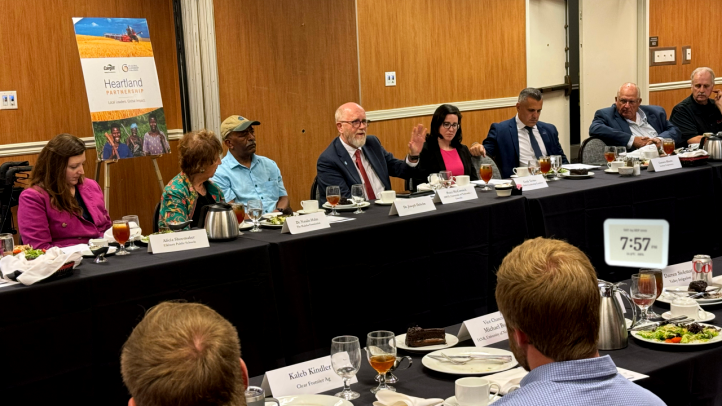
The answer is 7,57
